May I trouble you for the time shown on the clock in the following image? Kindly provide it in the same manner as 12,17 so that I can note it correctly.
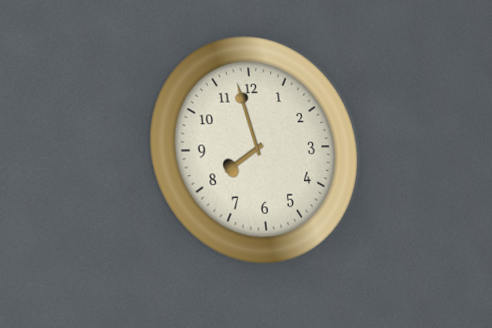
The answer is 7,58
